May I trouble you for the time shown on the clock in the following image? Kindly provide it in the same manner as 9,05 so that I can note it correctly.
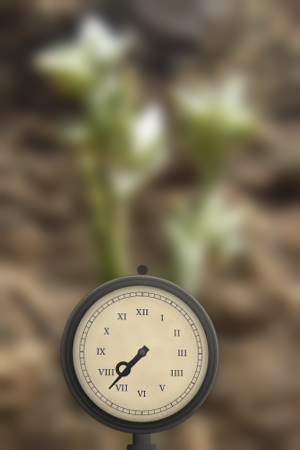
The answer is 7,37
